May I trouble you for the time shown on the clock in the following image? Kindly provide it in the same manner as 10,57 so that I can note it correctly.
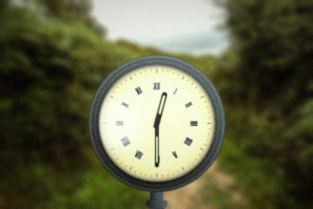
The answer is 12,30
